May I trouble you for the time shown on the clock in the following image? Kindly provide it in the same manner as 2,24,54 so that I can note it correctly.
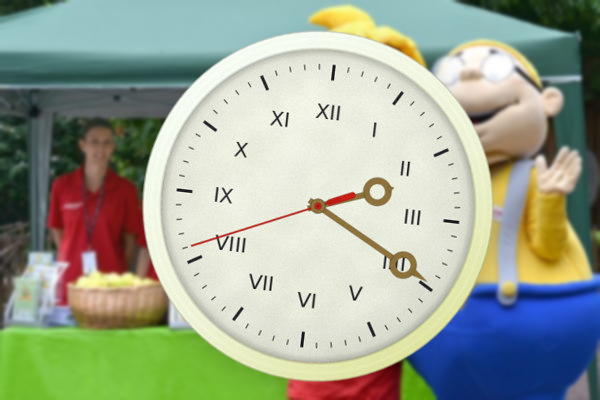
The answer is 2,19,41
